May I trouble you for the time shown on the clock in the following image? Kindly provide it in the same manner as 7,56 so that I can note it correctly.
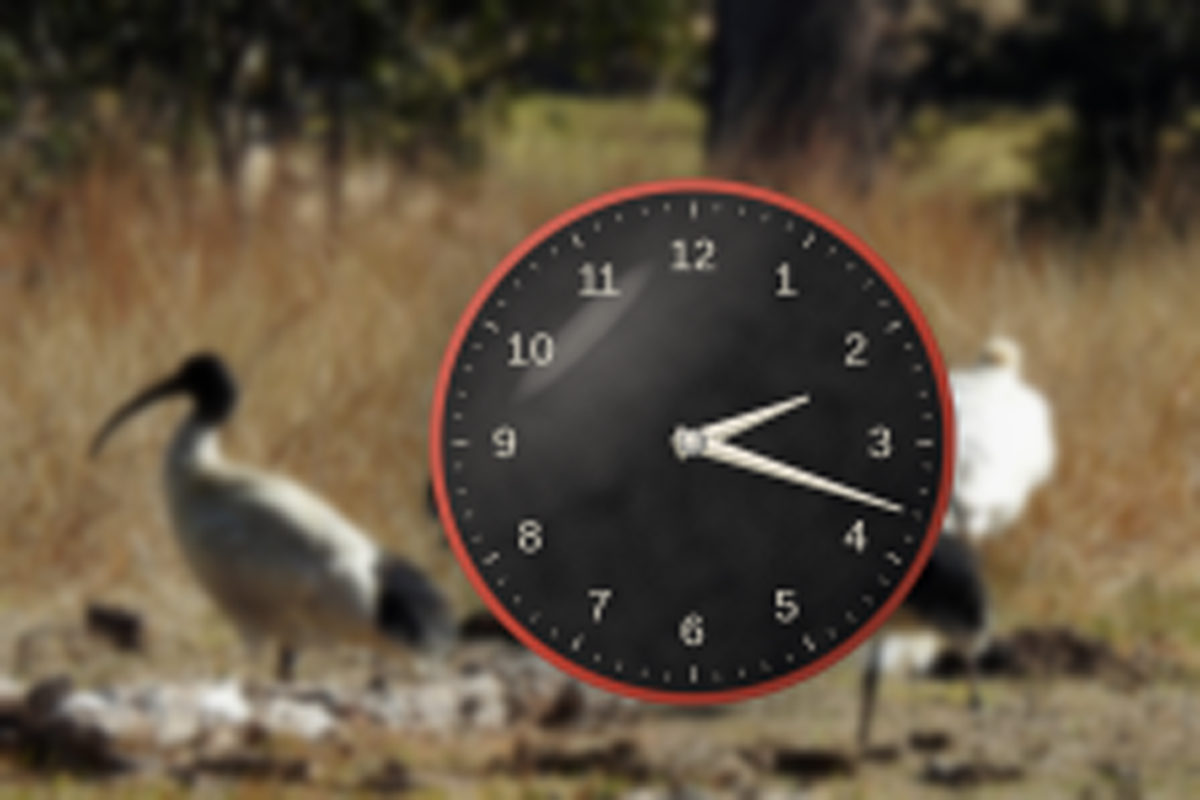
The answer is 2,18
